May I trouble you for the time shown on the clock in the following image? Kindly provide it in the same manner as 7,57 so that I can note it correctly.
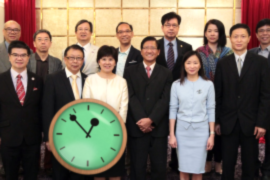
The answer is 12,53
